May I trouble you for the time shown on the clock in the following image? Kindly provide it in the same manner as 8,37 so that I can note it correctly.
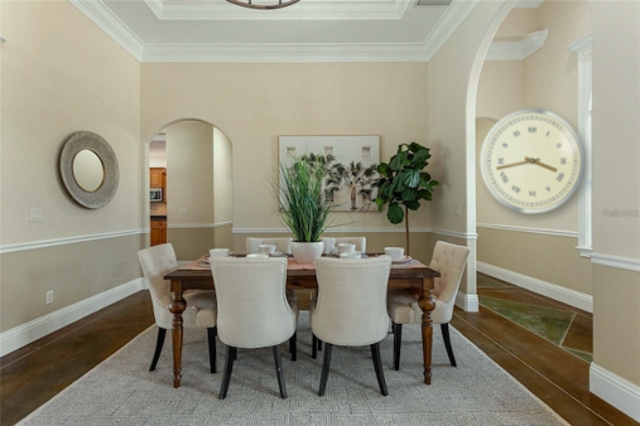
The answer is 3,43
